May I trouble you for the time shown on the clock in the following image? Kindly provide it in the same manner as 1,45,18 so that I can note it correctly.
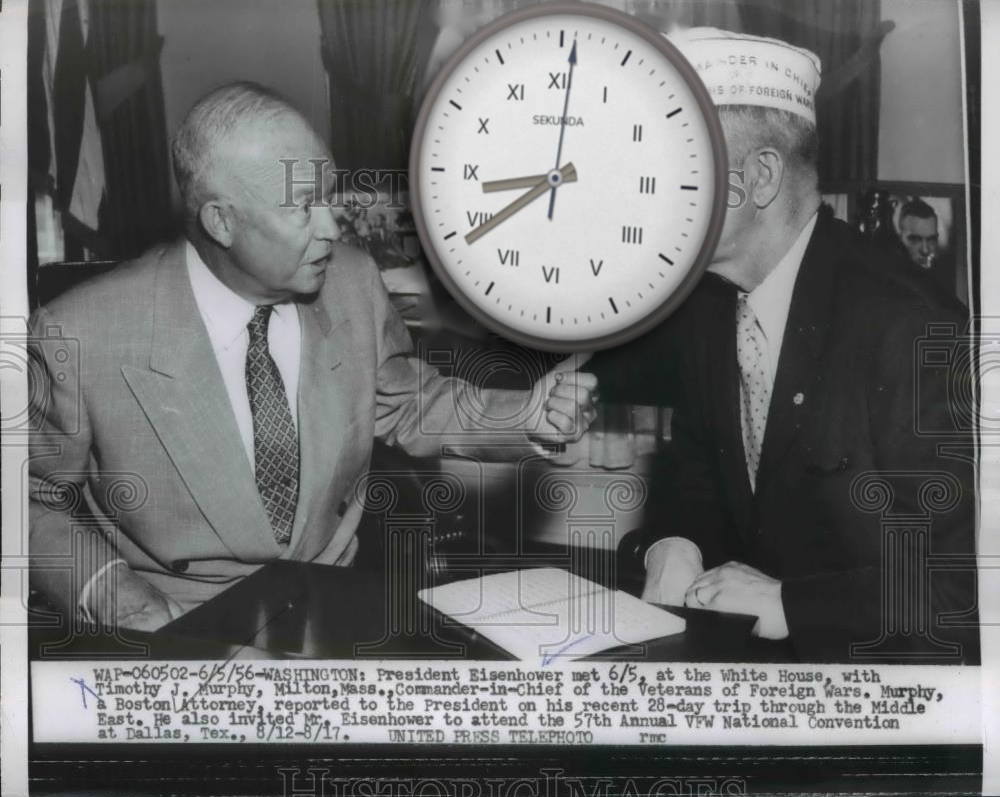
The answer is 8,39,01
